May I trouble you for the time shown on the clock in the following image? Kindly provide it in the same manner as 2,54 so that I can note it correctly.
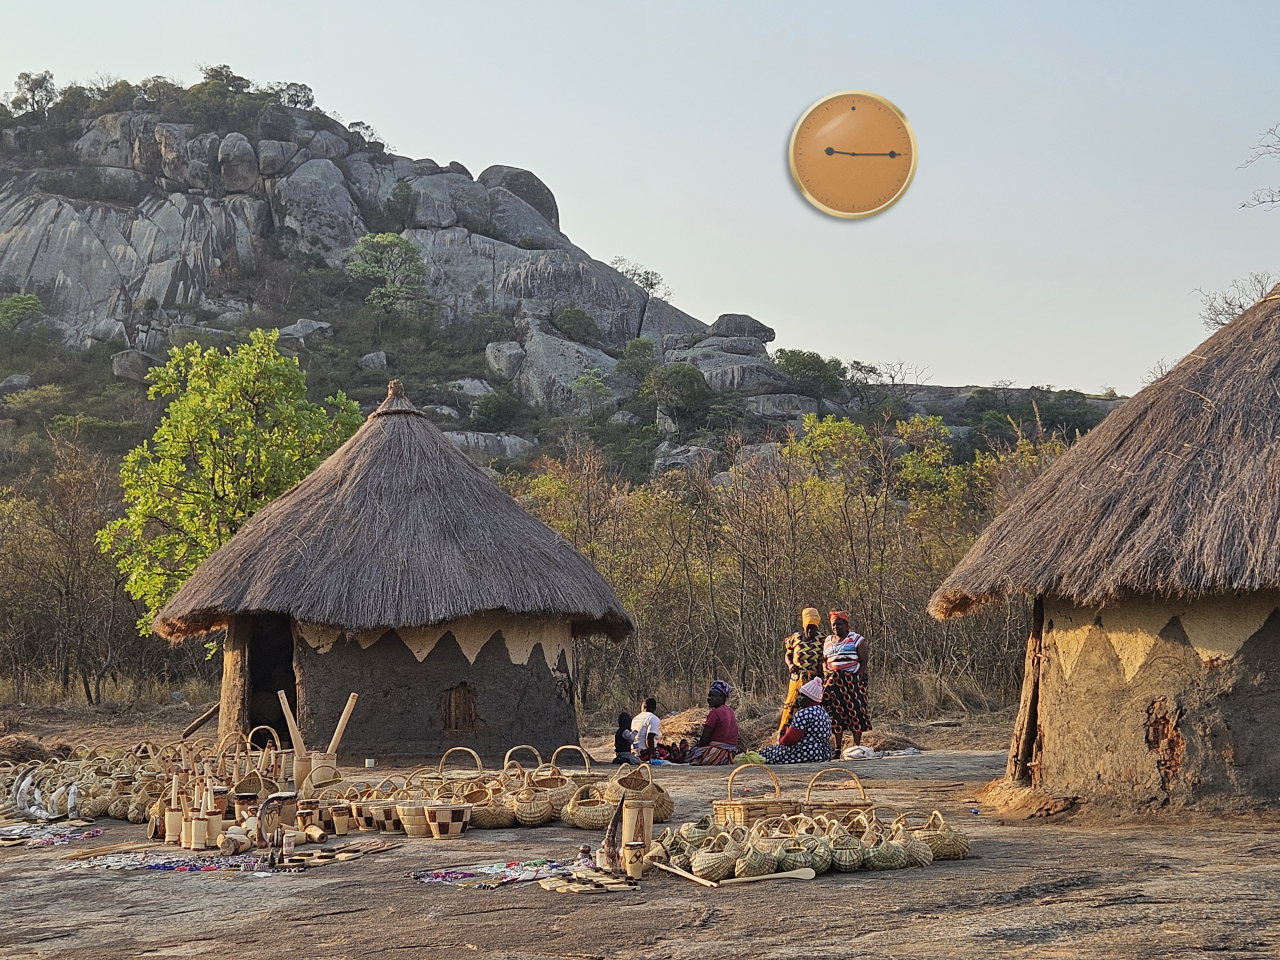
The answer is 9,15
